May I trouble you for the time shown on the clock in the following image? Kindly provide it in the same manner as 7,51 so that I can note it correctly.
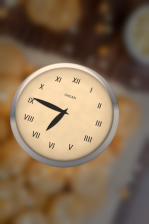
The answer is 6,46
